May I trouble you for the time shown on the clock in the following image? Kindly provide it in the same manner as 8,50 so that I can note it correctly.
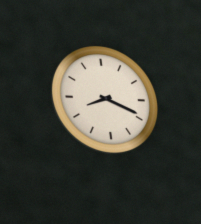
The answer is 8,19
